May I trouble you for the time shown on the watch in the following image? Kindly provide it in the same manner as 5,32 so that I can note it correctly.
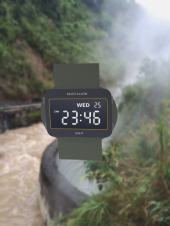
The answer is 23,46
